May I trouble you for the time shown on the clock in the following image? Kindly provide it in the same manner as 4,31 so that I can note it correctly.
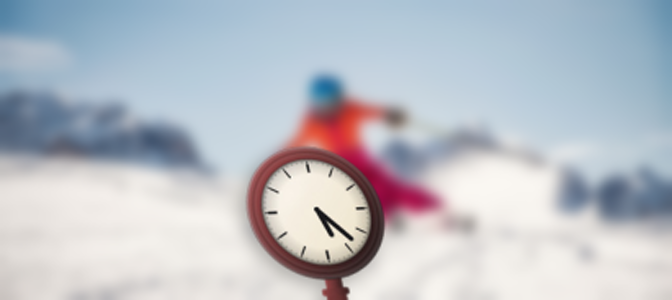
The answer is 5,23
